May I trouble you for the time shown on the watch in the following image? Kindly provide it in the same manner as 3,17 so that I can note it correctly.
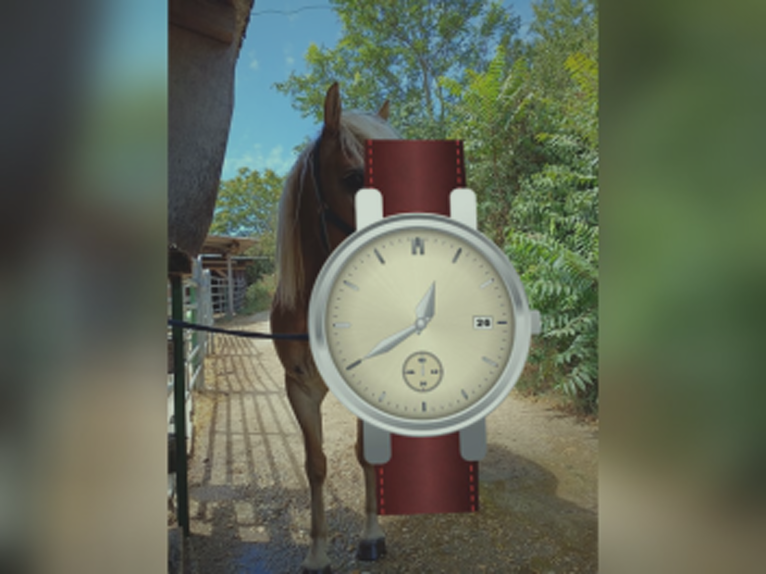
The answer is 12,40
